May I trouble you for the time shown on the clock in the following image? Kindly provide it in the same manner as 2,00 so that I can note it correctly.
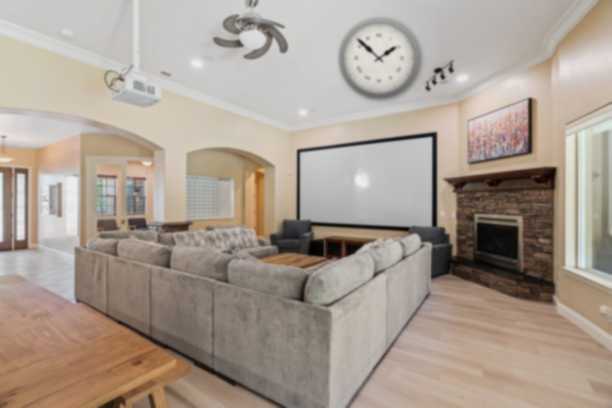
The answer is 1,52
